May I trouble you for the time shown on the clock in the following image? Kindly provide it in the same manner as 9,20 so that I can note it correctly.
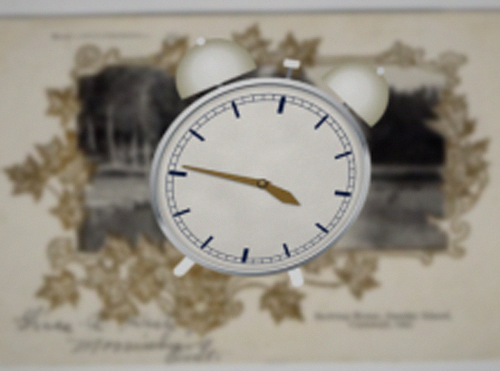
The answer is 3,46
